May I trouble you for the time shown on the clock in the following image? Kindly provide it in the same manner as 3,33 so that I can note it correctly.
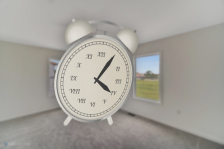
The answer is 4,05
